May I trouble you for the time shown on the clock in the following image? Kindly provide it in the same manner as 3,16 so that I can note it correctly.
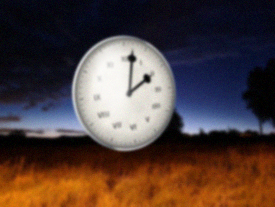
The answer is 2,02
